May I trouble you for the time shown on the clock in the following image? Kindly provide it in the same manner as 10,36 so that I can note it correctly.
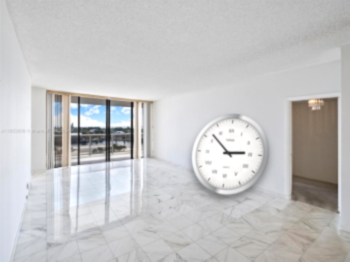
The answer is 2,52
